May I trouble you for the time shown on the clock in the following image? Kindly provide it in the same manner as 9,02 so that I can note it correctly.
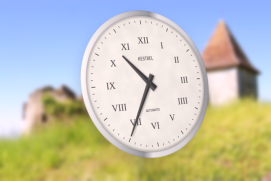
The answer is 10,35
